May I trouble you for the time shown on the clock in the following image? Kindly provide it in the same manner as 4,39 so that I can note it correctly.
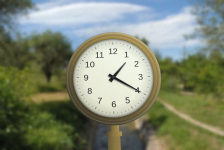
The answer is 1,20
